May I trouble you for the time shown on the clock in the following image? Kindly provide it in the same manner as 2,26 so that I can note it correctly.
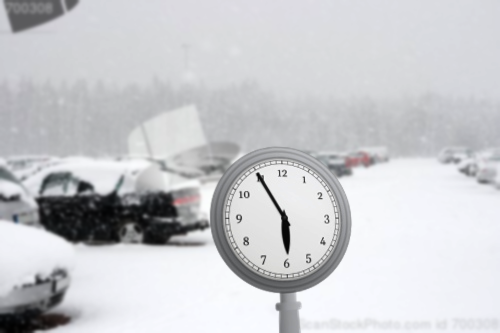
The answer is 5,55
